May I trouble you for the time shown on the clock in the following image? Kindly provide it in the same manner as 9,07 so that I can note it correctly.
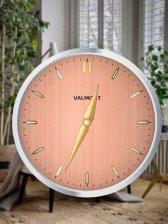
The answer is 12,34
